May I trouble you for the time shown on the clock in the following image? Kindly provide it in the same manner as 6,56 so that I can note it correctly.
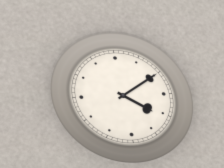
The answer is 4,10
